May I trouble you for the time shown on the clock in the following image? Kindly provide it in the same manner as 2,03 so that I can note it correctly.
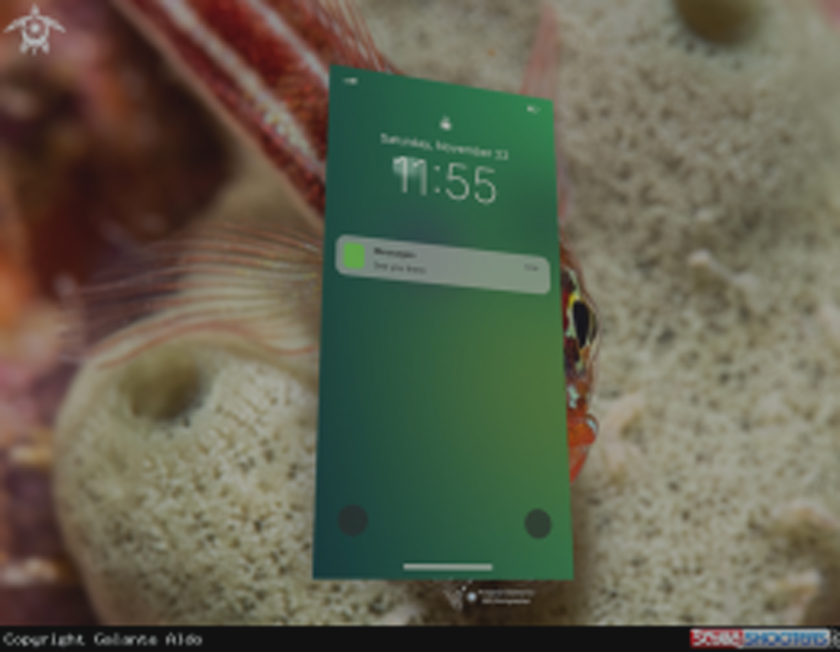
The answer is 11,55
